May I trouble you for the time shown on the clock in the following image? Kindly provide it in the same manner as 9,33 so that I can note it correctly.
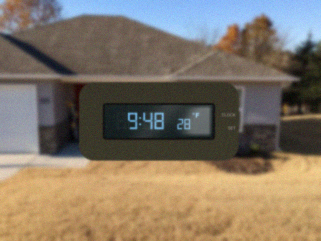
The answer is 9,48
